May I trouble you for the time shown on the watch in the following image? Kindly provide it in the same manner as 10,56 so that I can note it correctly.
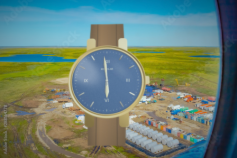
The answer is 5,59
